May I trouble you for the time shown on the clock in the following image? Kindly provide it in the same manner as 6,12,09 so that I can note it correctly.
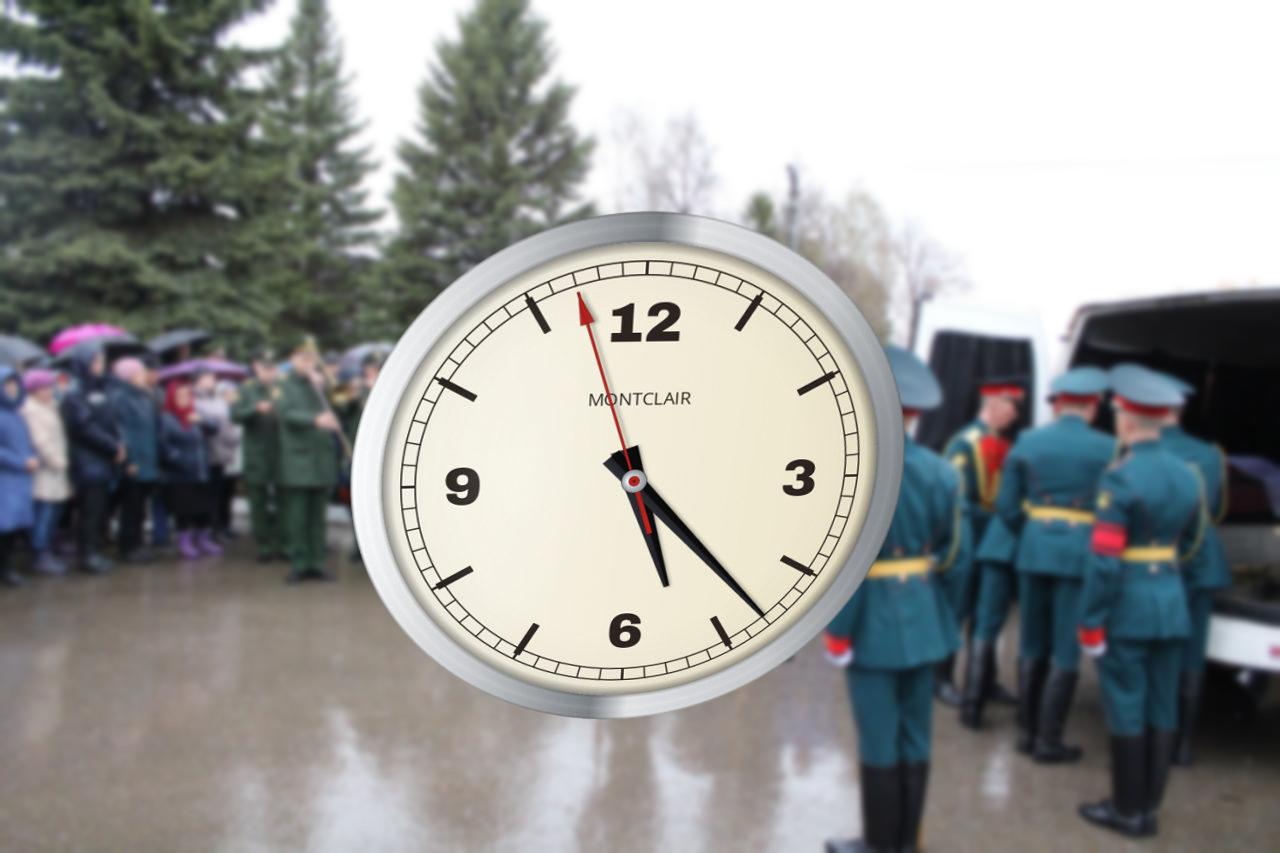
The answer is 5,22,57
